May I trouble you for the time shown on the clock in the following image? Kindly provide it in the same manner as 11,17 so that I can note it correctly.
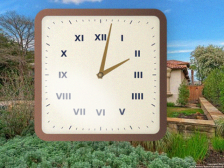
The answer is 2,02
